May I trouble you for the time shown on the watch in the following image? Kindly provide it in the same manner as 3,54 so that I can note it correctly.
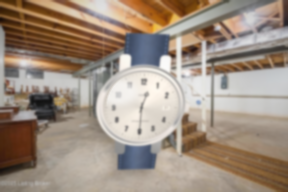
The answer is 12,30
